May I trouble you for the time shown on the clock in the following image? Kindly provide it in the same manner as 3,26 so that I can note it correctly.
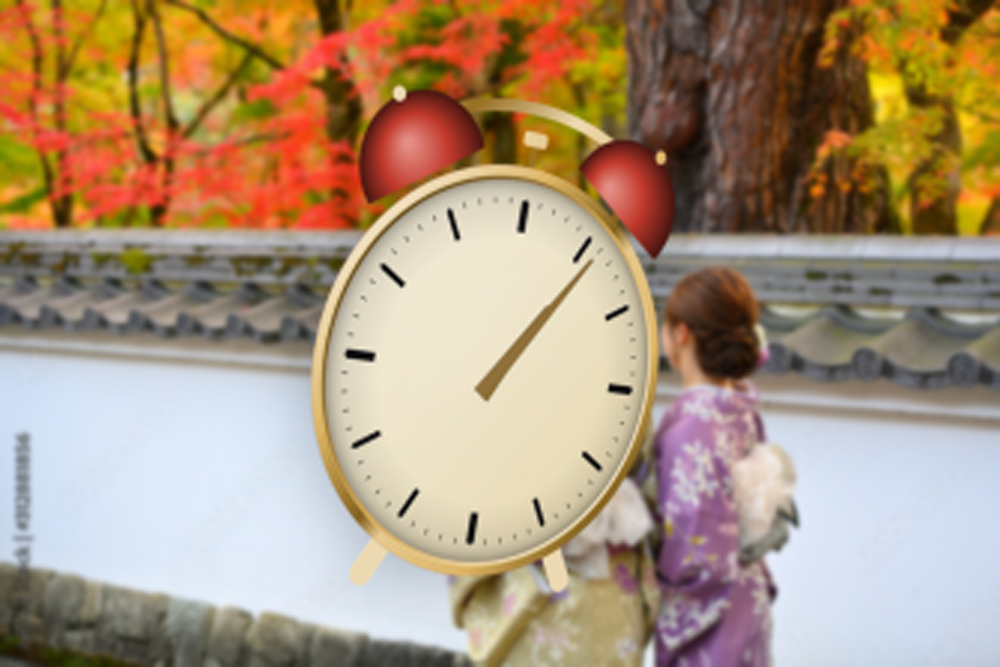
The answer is 1,06
